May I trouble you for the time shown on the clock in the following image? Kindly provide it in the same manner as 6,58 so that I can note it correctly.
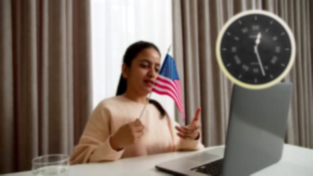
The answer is 12,27
